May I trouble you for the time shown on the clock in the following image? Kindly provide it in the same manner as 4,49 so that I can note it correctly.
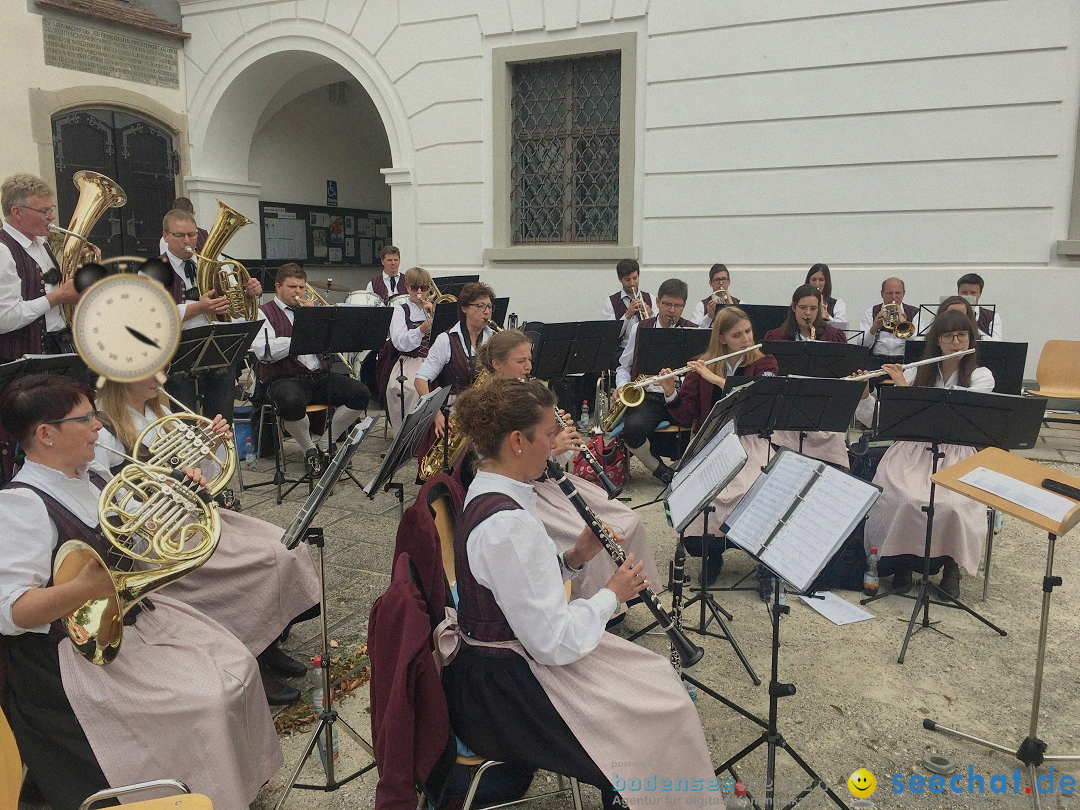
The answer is 4,21
